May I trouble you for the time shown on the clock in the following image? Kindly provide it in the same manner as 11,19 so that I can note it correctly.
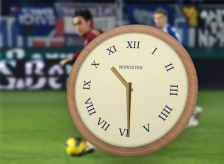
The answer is 10,29
